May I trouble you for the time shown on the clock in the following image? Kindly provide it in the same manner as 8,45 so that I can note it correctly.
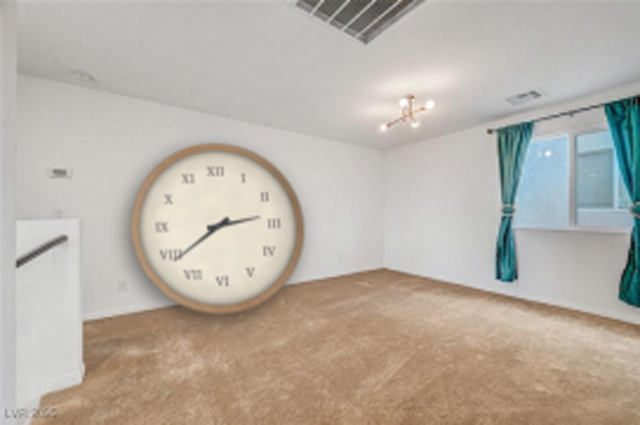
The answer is 2,39
